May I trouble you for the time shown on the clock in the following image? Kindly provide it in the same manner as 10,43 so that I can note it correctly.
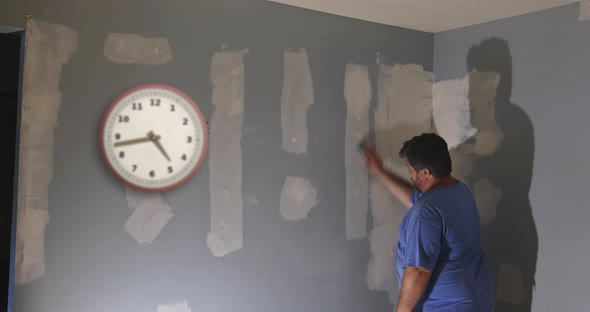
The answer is 4,43
